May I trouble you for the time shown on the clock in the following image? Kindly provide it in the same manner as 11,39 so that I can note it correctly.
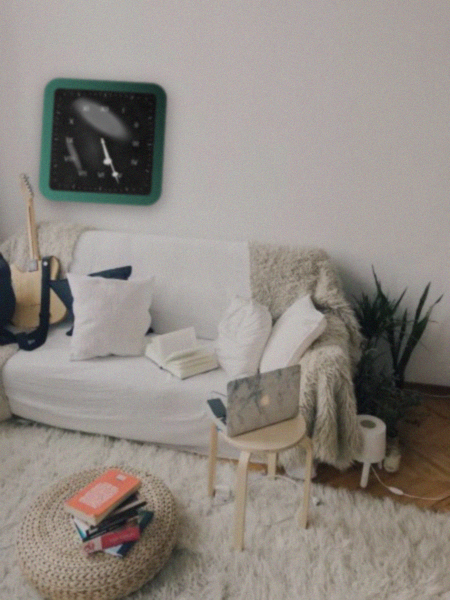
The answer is 5,26
